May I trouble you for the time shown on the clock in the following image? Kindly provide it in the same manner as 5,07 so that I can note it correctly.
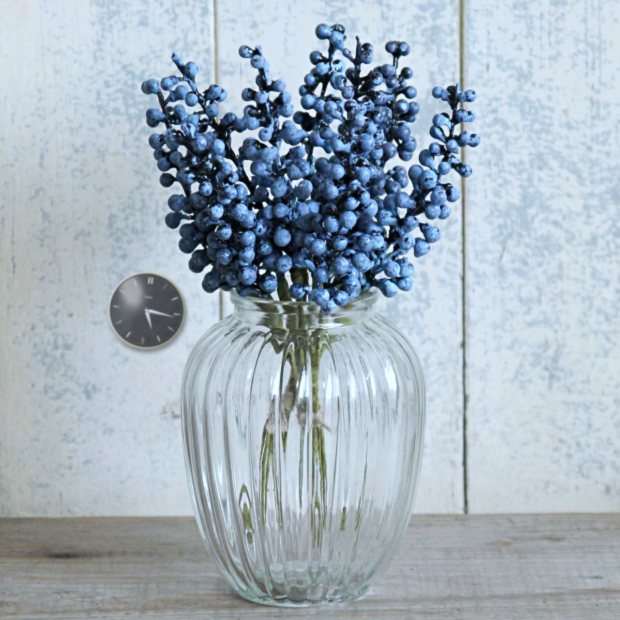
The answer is 5,16
